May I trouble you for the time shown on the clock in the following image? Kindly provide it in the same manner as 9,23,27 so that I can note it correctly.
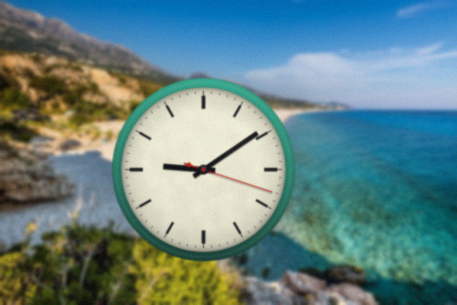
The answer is 9,09,18
